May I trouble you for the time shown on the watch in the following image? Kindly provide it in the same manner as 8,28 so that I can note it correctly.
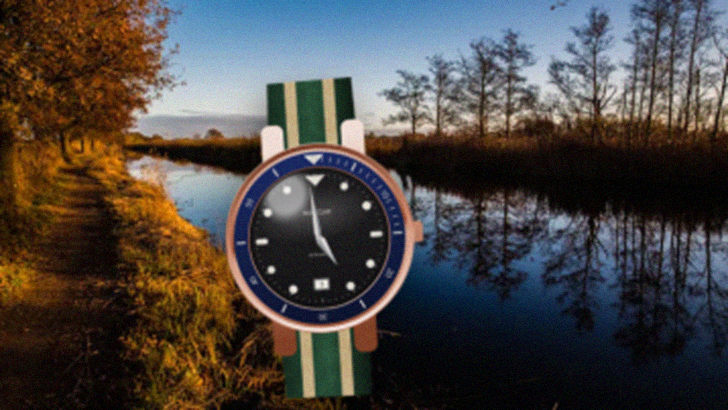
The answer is 4,59
